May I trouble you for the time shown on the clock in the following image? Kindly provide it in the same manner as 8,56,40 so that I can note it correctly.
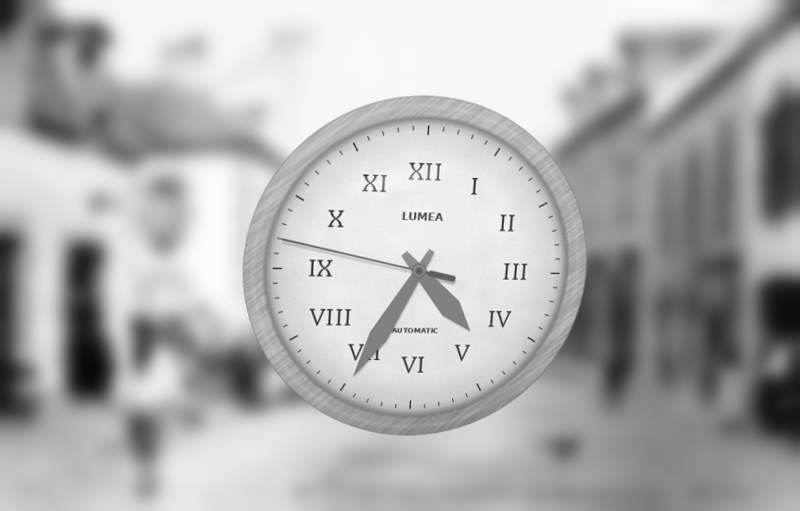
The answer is 4,34,47
